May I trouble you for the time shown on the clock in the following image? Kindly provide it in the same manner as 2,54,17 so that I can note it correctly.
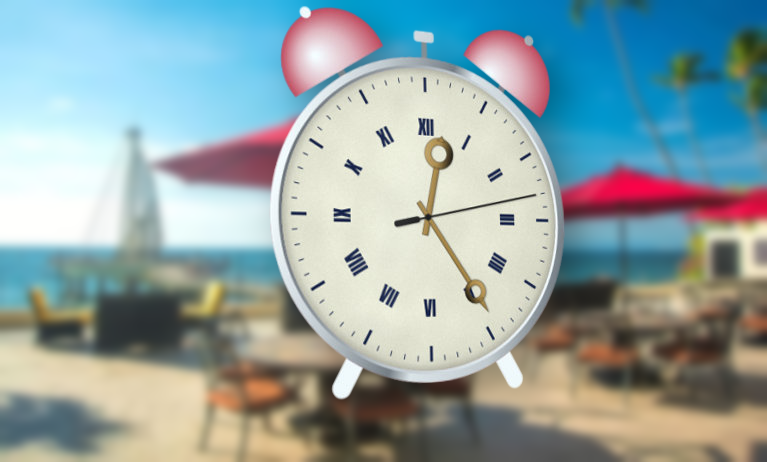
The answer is 12,24,13
